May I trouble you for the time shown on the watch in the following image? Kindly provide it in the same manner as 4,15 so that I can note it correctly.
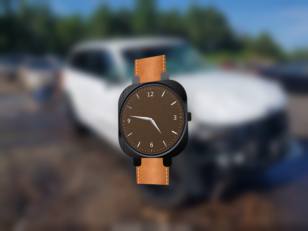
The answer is 4,47
